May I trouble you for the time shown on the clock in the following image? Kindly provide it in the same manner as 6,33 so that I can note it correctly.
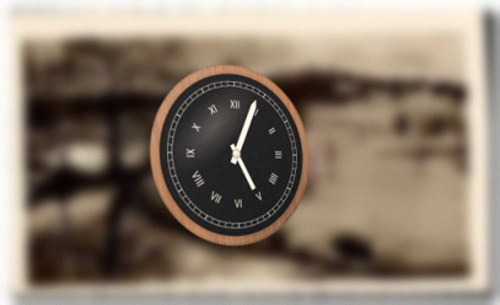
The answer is 5,04
